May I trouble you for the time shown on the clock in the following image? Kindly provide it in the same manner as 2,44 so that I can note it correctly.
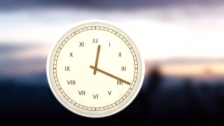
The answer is 12,19
